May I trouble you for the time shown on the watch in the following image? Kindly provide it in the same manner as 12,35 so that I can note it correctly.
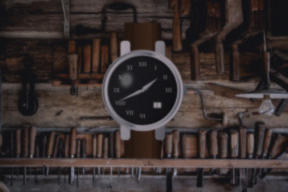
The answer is 1,41
